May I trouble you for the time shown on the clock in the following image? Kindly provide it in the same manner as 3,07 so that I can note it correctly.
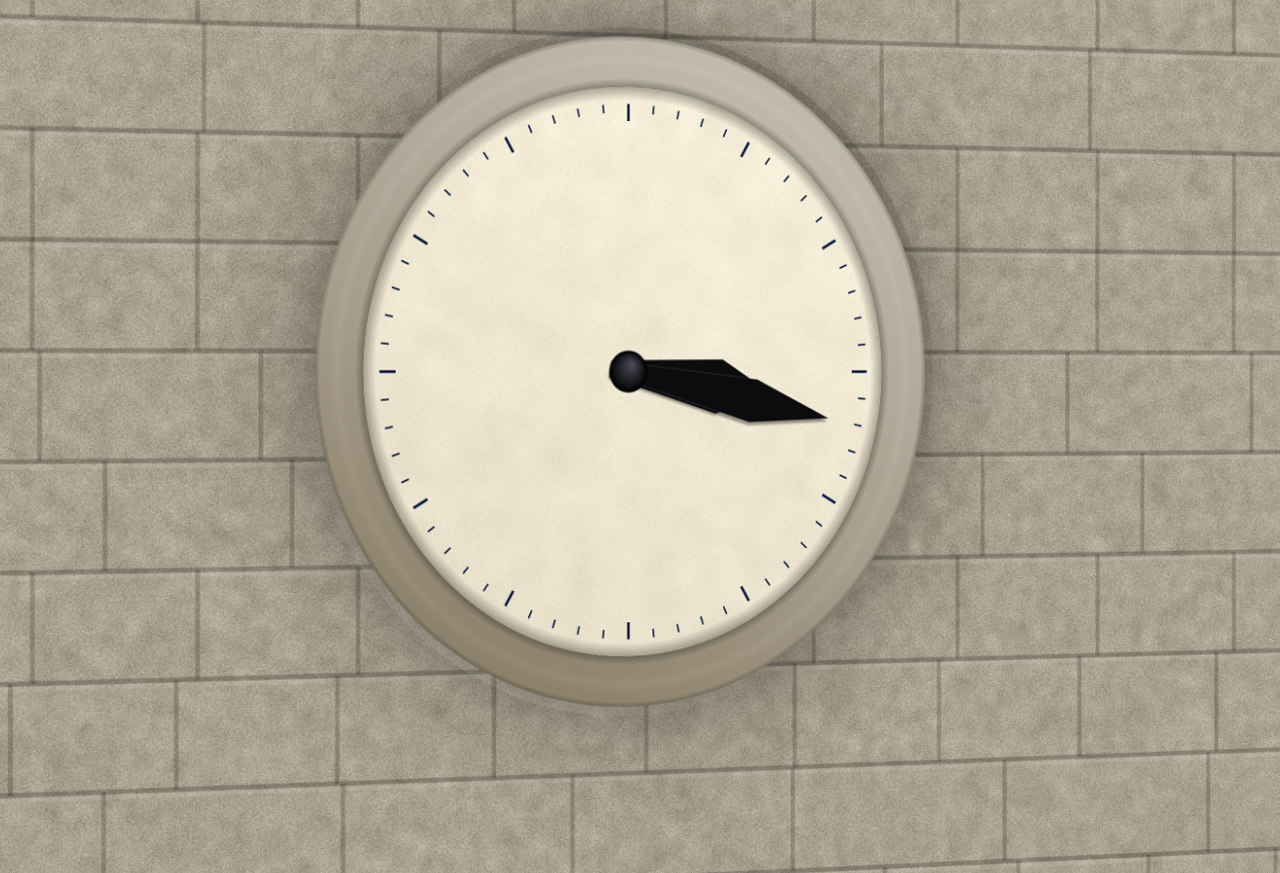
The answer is 3,17
